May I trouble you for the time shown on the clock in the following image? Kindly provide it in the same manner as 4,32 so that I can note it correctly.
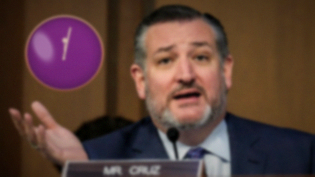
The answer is 12,02
